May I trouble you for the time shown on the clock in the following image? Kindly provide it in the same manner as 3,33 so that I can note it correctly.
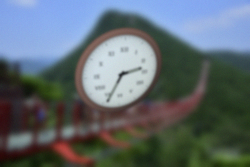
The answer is 2,34
